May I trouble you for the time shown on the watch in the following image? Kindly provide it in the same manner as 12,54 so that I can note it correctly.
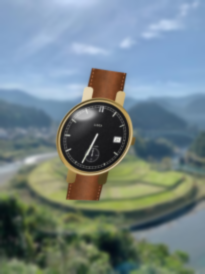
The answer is 6,33
